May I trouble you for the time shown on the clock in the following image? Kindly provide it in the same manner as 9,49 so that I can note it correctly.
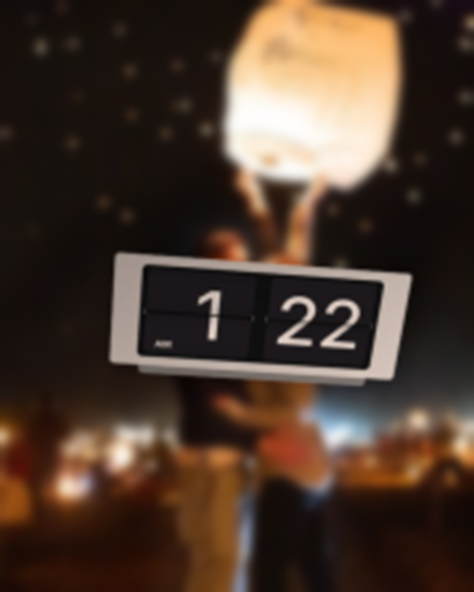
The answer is 1,22
